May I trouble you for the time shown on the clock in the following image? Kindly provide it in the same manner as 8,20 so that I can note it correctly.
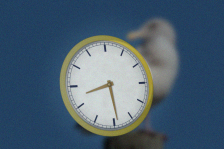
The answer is 8,29
